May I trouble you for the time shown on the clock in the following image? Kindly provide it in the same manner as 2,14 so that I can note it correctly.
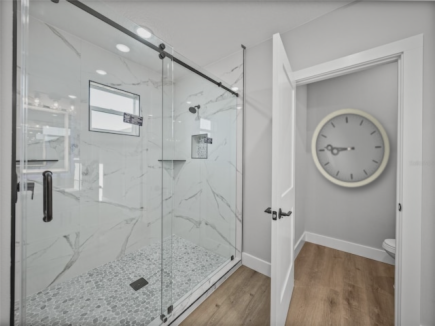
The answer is 8,46
